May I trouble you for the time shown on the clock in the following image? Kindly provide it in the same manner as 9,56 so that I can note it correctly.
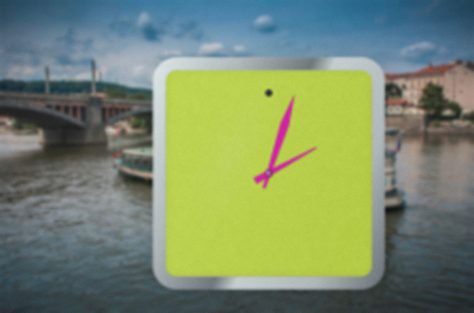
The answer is 2,03
